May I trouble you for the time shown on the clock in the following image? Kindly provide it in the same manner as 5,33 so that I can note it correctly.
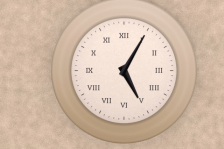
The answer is 5,05
